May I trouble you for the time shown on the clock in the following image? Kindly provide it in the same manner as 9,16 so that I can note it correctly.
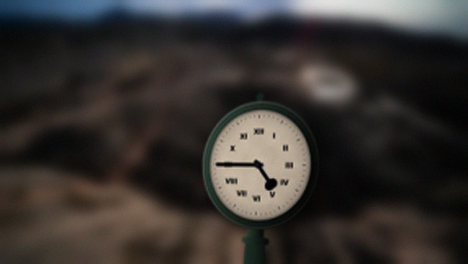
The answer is 4,45
